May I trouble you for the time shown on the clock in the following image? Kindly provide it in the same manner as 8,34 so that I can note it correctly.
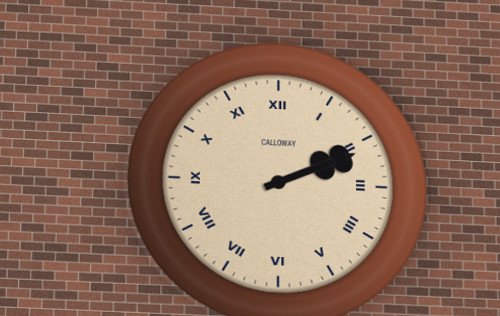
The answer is 2,11
